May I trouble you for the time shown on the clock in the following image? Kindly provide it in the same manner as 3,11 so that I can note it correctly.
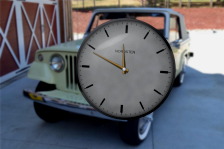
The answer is 11,49
